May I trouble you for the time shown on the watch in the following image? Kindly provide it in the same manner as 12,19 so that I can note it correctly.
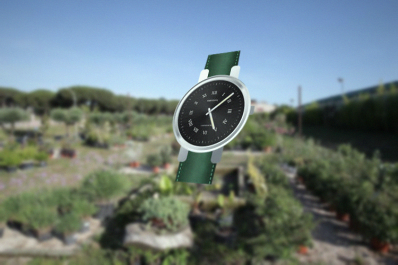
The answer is 5,08
